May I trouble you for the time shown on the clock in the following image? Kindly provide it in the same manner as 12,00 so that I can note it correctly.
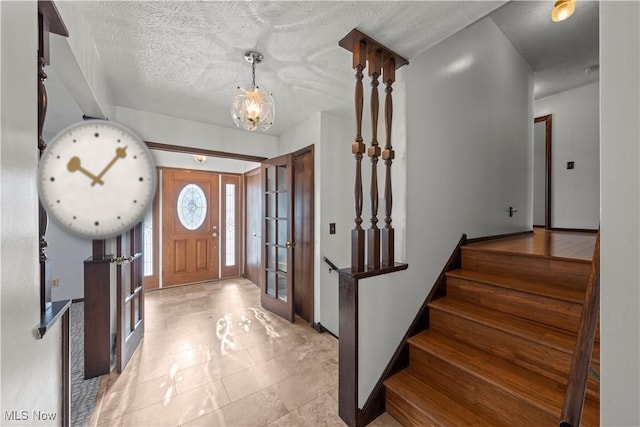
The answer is 10,07
